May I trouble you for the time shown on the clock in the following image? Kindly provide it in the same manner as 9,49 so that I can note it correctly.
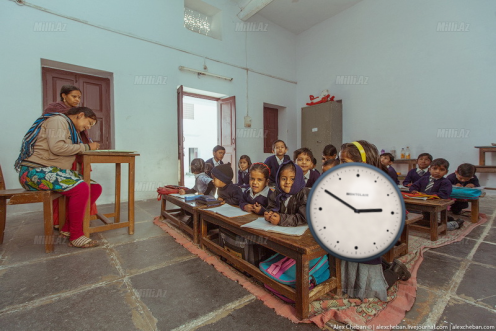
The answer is 2,50
